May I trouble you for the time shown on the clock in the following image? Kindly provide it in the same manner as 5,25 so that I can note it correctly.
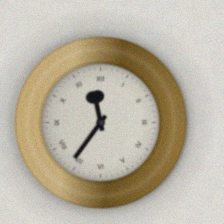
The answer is 11,36
